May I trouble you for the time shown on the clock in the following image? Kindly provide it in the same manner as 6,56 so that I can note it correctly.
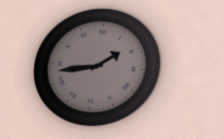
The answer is 1,43
